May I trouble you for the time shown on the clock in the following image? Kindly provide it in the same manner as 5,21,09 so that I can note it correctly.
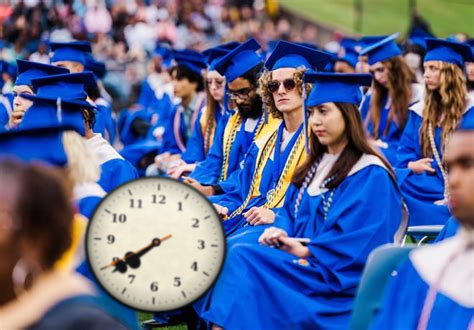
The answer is 7,38,40
